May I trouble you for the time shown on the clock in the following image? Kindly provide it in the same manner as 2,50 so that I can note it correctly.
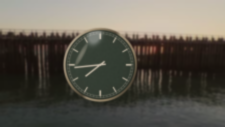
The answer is 7,44
